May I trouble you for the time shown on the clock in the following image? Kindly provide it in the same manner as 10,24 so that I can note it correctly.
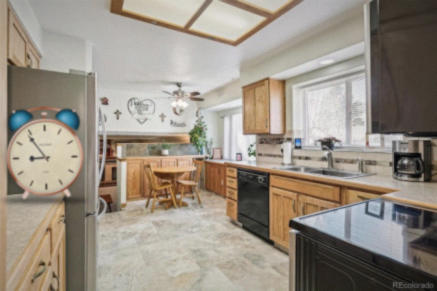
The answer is 8,54
